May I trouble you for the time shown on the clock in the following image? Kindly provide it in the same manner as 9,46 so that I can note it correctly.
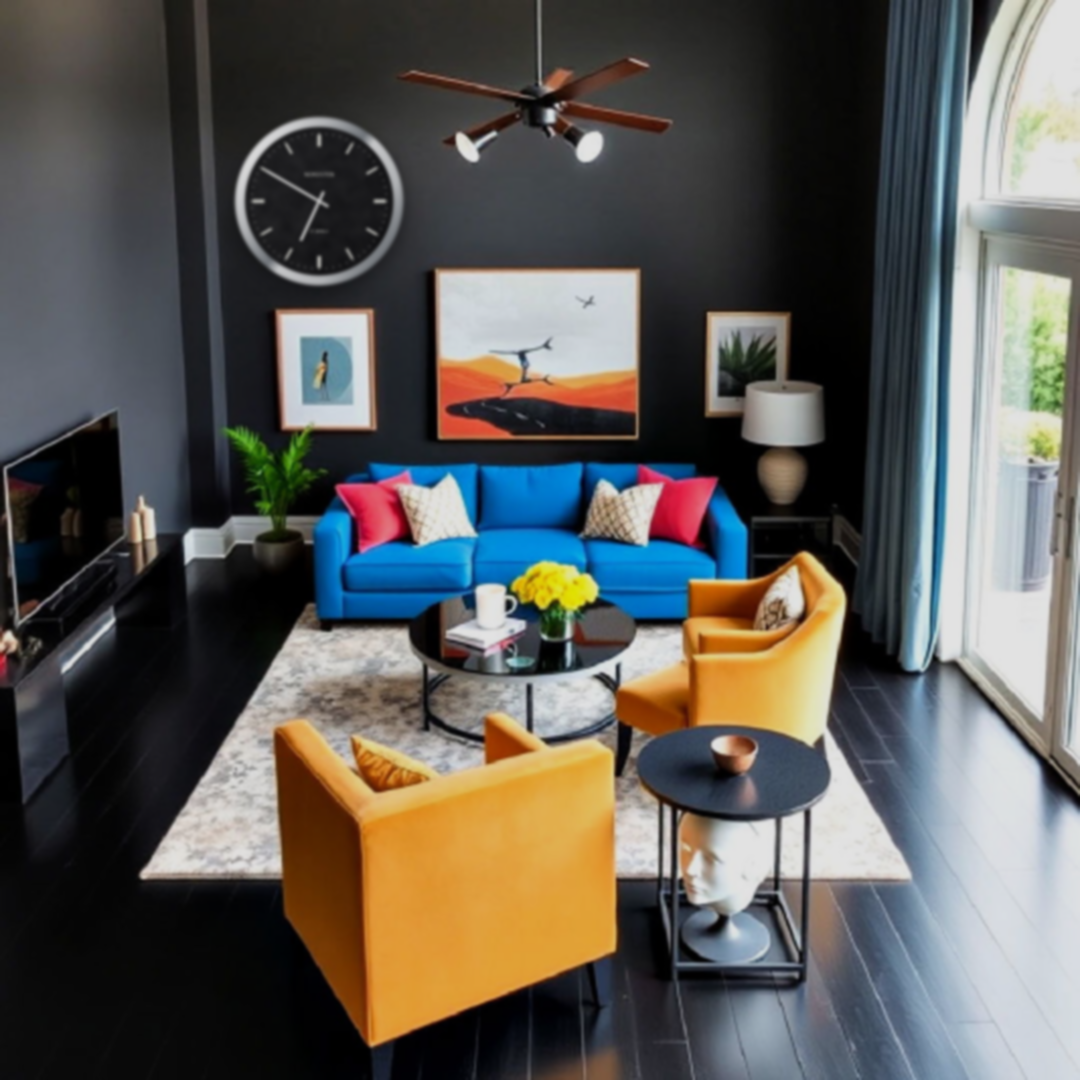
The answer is 6,50
